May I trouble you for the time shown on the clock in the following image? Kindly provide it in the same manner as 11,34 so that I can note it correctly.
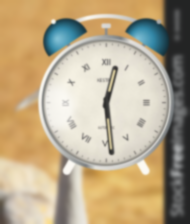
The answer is 12,29
